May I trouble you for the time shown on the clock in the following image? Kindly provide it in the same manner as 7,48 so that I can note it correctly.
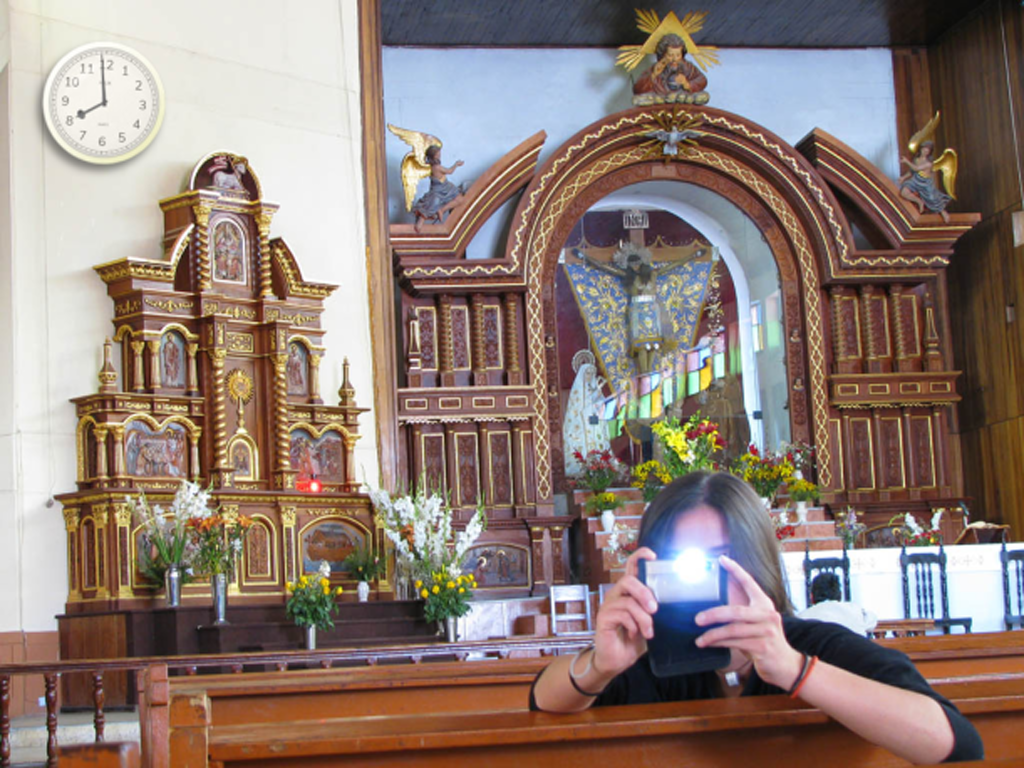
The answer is 7,59
